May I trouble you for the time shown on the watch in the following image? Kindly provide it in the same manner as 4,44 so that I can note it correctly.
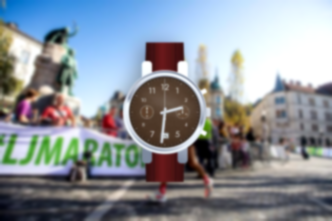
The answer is 2,31
